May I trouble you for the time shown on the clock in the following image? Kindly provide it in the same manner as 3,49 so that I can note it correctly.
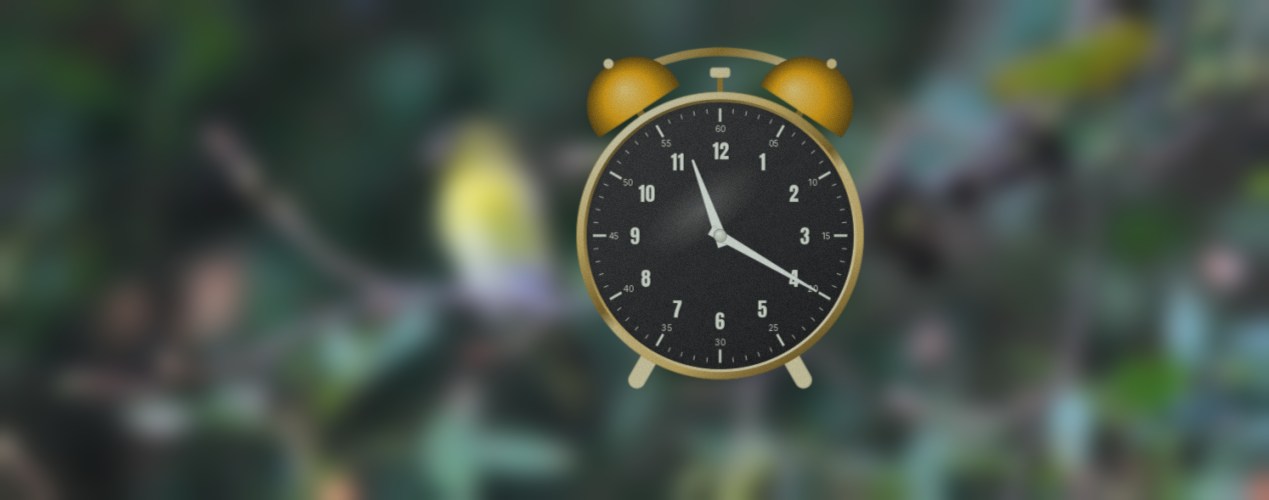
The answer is 11,20
